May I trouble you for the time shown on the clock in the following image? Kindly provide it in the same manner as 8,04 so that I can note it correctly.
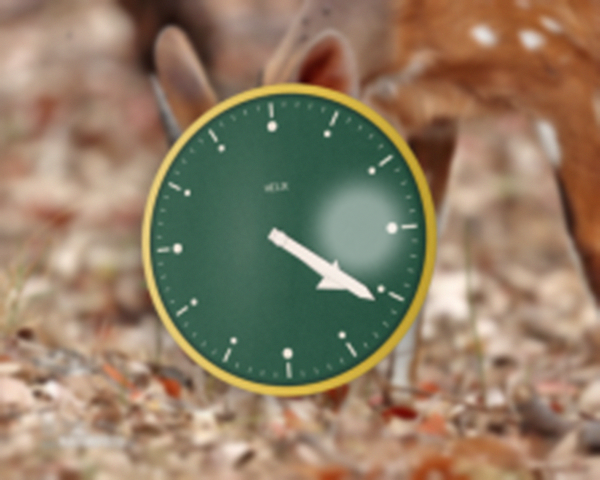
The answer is 4,21
